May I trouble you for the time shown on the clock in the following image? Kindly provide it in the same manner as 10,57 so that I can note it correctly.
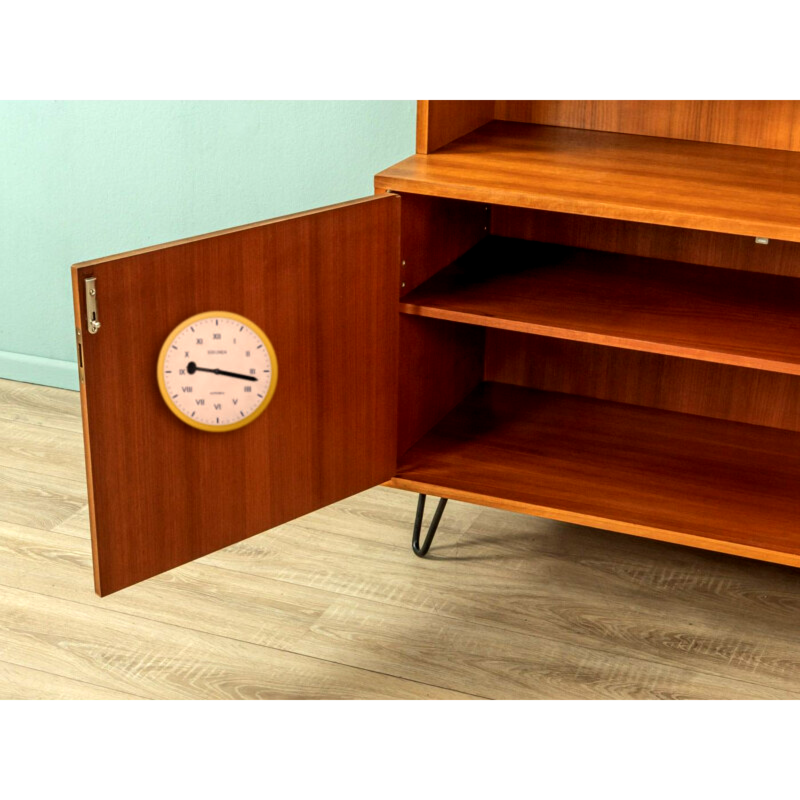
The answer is 9,17
